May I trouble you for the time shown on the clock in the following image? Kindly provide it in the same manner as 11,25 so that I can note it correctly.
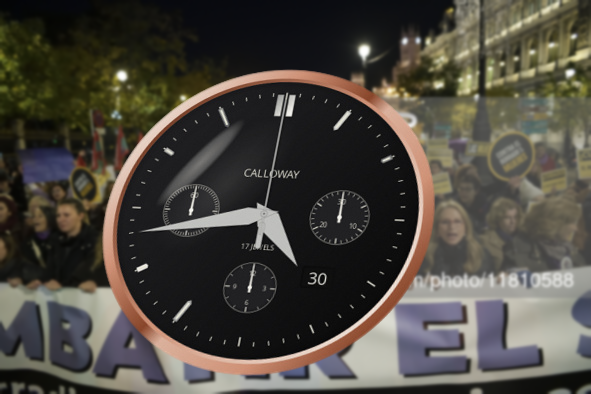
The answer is 4,43
